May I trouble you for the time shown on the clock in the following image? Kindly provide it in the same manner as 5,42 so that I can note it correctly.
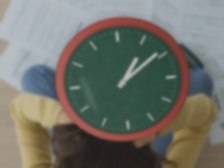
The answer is 1,09
